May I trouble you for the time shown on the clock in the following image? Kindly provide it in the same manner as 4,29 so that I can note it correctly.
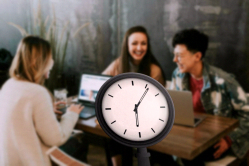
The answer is 6,06
